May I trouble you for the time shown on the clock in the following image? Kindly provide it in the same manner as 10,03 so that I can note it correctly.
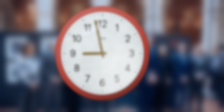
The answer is 8,58
